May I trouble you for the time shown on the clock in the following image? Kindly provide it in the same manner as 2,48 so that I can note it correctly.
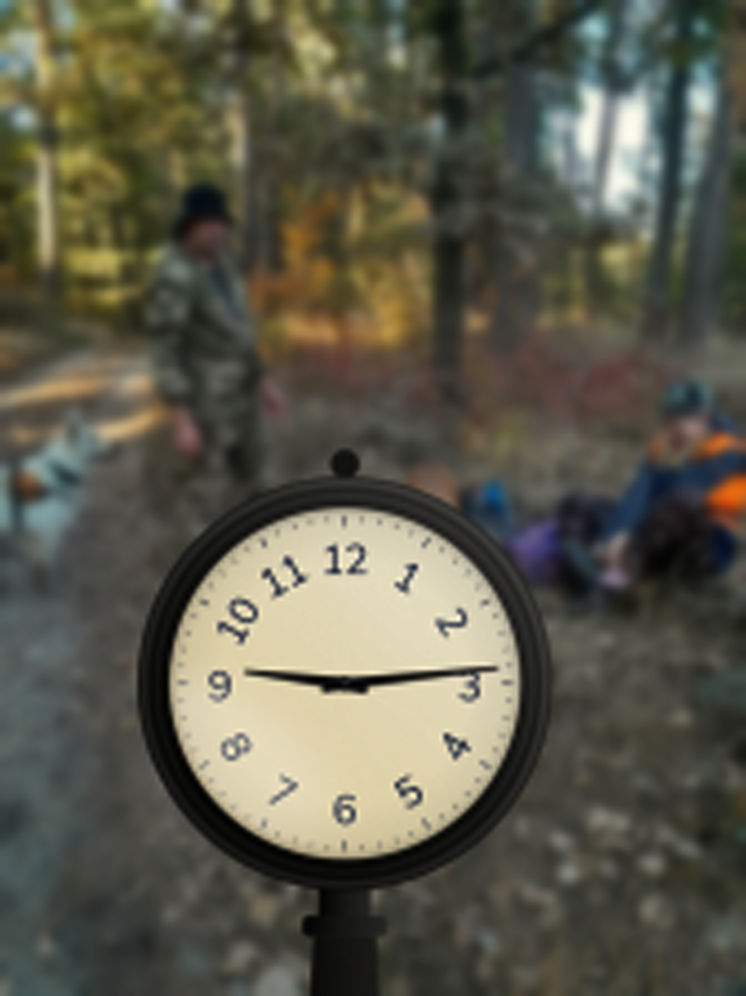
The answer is 9,14
